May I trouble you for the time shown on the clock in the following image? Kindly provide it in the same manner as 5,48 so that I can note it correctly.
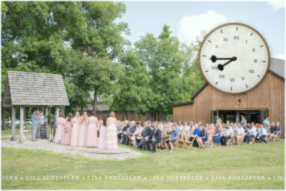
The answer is 7,44
